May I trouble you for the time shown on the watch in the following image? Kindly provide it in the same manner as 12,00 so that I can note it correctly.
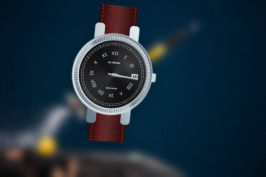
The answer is 3,16
